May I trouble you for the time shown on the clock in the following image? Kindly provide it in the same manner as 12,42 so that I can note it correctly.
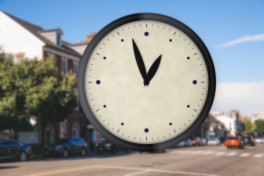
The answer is 12,57
